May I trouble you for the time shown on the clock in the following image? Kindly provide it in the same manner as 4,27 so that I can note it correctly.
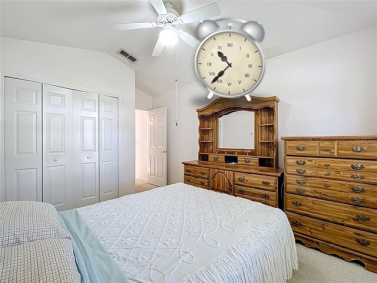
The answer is 10,37
